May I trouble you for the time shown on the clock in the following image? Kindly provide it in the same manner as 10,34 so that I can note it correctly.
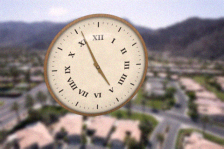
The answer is 4,56
